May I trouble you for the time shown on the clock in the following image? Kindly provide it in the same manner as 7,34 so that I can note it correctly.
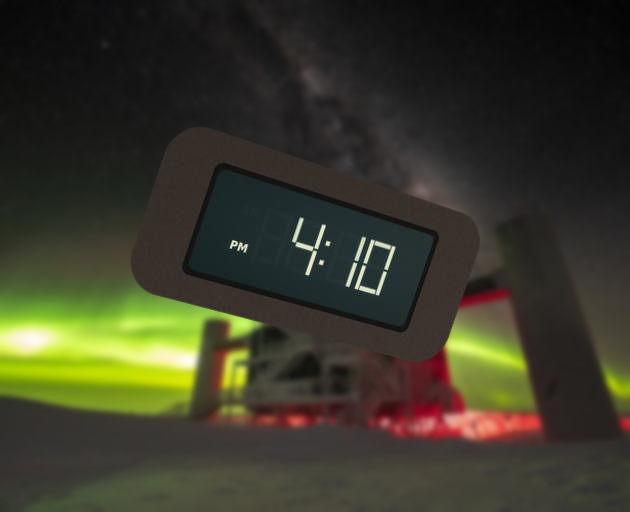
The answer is 4,10
